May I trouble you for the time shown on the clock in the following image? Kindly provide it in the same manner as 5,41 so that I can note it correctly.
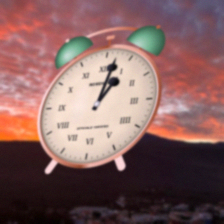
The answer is 1,02
